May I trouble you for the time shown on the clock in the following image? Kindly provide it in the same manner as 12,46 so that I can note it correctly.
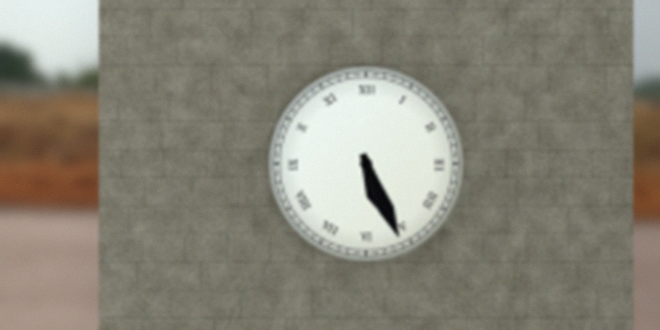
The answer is 5,26
